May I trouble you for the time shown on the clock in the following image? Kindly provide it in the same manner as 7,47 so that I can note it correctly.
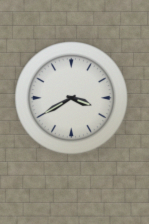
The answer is 3,40
